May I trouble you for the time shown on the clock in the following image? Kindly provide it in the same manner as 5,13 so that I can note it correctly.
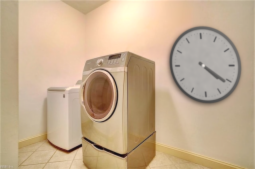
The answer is 4,21
